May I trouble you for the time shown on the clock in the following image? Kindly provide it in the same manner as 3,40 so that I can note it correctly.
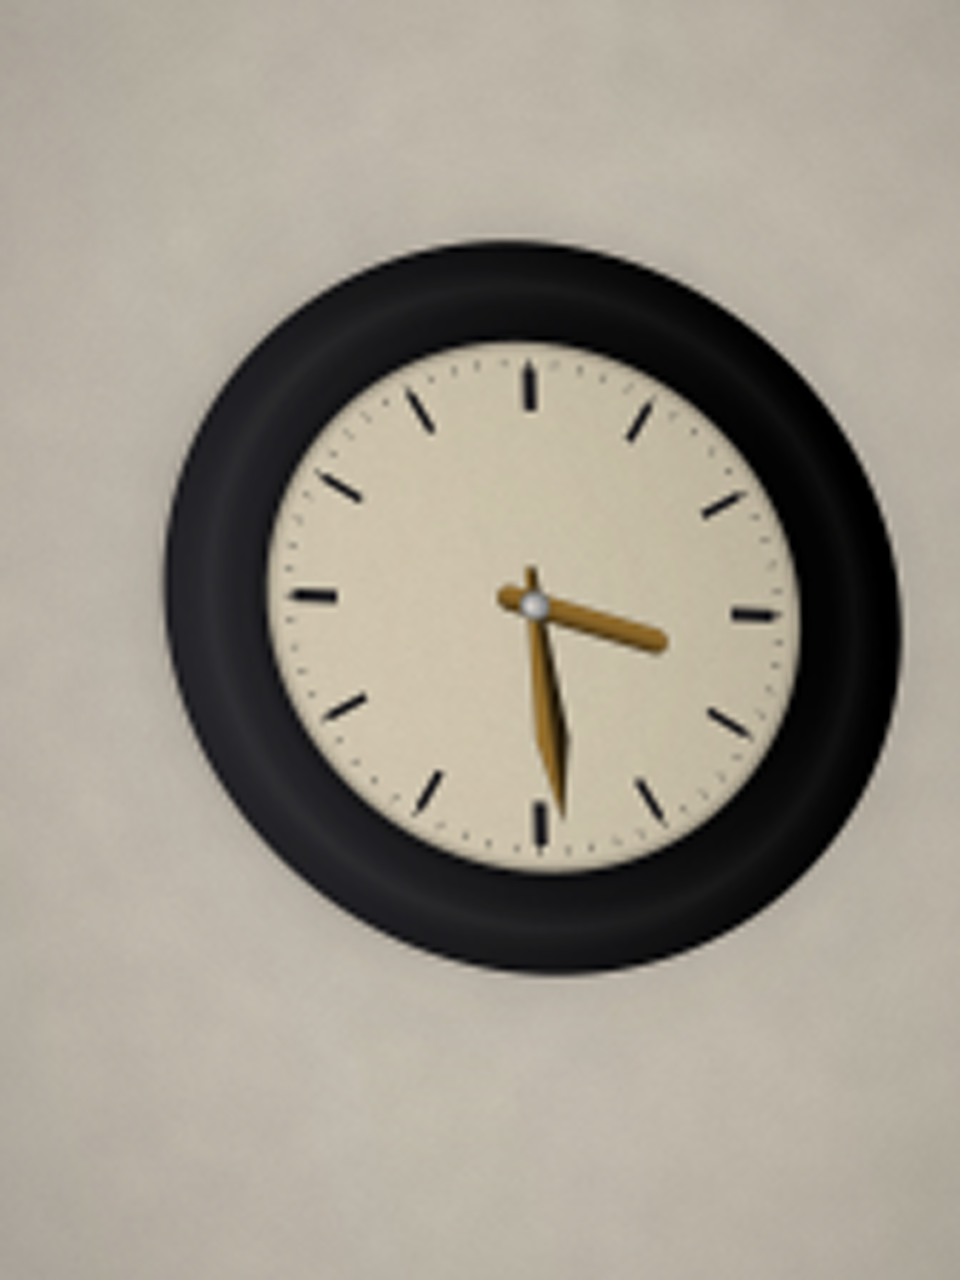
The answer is 3,29
